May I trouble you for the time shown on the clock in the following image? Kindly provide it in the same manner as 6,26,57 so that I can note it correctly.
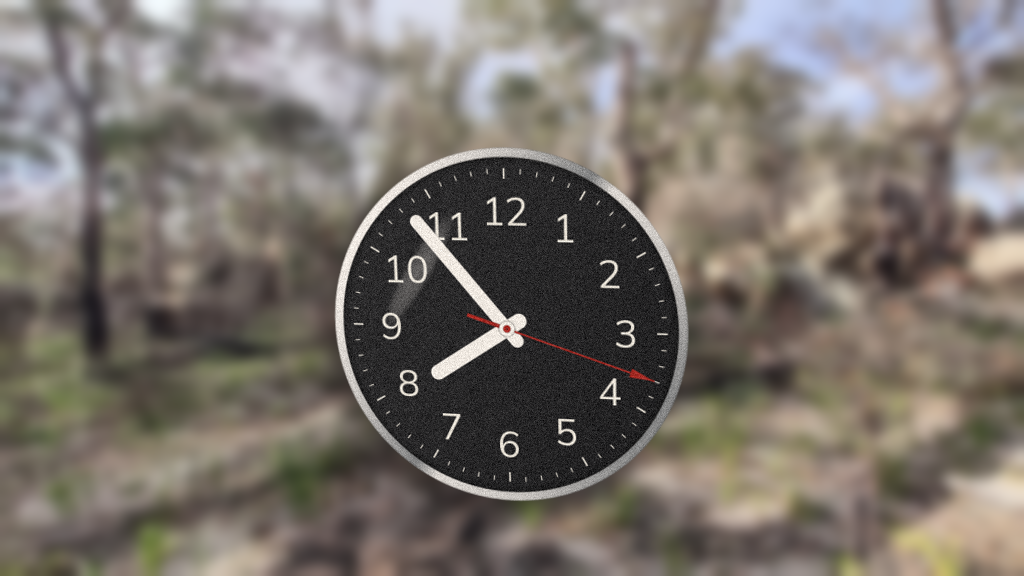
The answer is 7,53,18
